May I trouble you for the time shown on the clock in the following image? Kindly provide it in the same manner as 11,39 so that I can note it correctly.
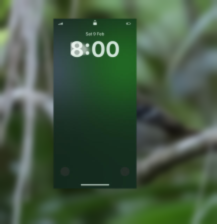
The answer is 8,00
